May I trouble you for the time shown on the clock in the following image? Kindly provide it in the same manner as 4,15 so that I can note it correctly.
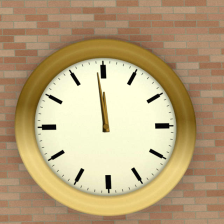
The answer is 11,59
